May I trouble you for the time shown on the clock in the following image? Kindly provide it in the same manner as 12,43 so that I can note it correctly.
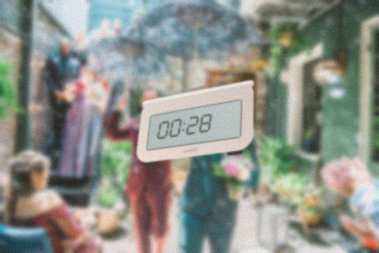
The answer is 0,28
